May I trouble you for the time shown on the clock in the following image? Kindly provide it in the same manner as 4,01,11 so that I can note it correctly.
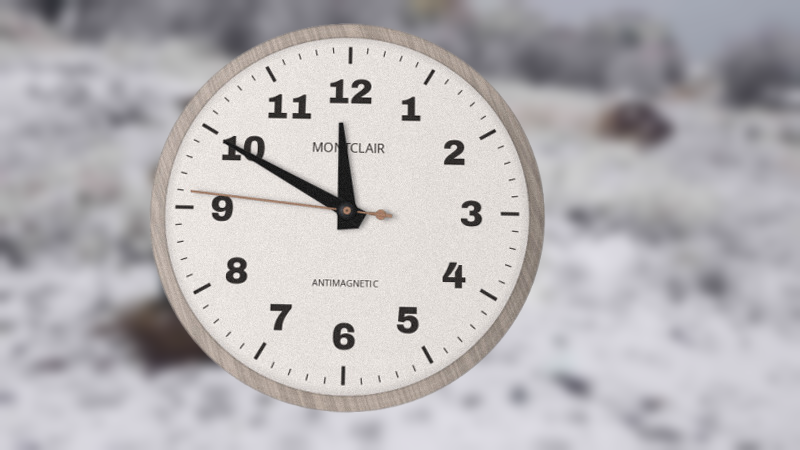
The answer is 11,49,46
